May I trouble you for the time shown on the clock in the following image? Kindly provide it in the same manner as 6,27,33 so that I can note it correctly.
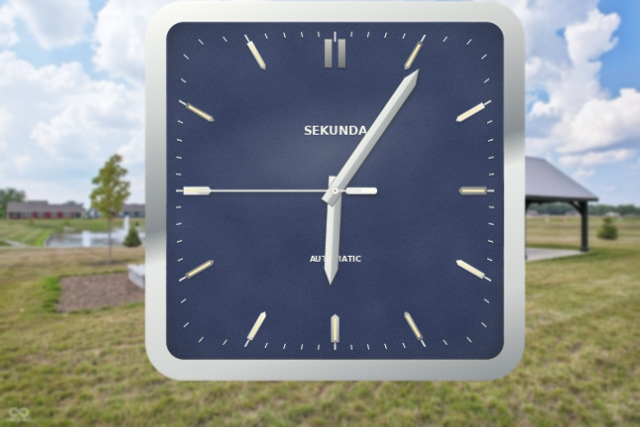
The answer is 6,05,45
